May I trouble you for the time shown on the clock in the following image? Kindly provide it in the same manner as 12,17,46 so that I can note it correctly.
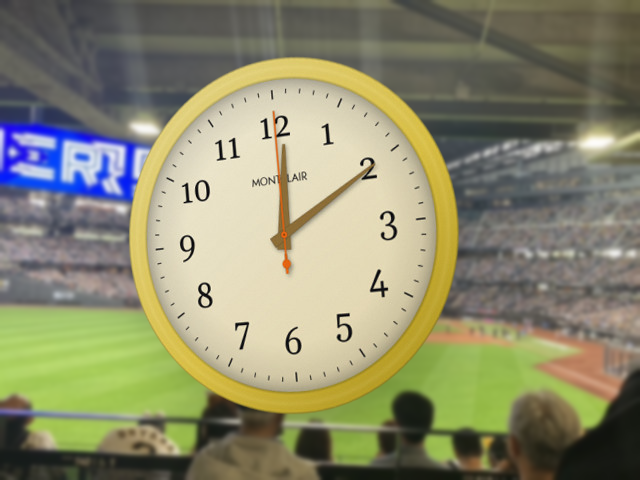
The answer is 12,10,00
